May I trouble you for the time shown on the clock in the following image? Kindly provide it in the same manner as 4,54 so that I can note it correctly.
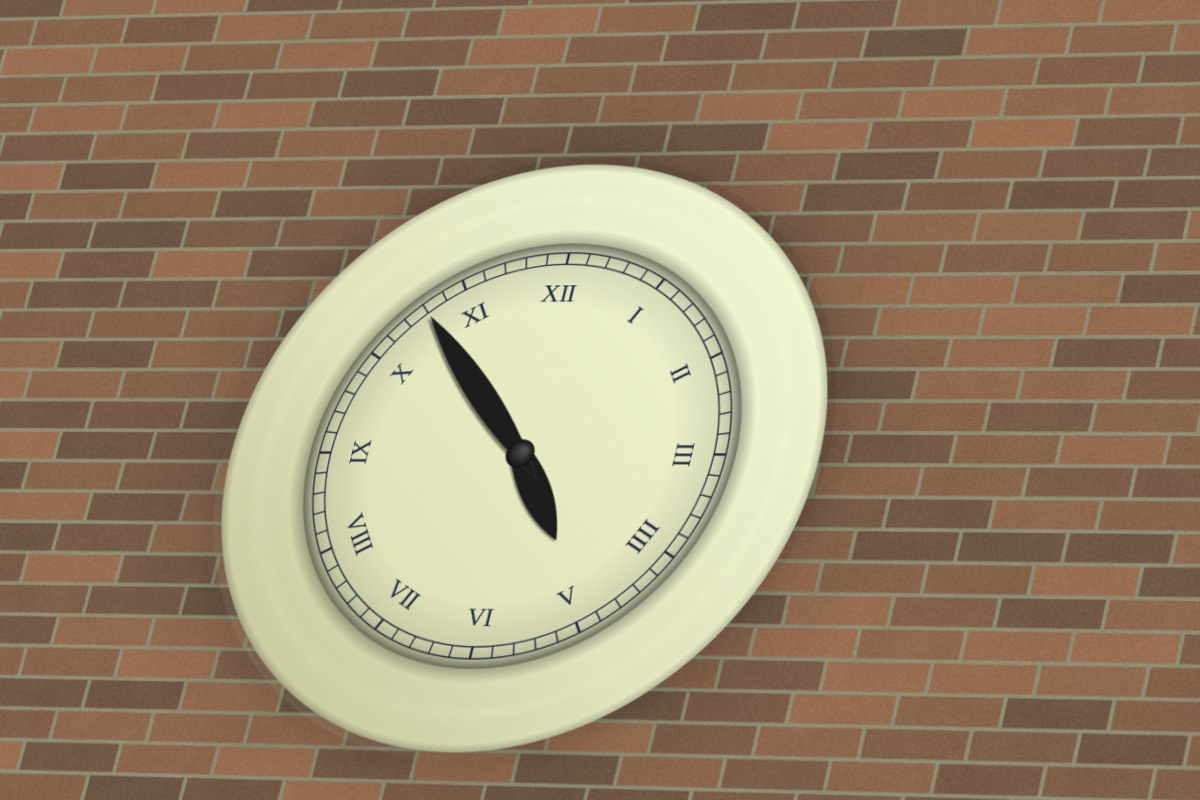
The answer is 4,53
